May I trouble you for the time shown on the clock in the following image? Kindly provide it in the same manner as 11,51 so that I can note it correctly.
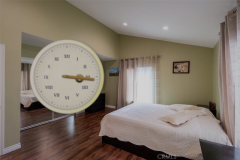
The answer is 3,16
